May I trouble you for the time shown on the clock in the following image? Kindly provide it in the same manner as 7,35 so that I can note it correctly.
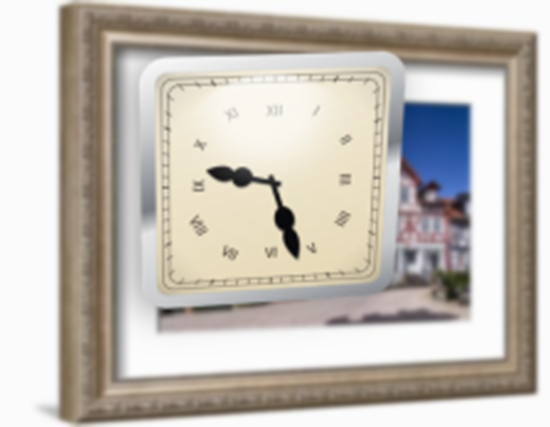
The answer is 9,27
